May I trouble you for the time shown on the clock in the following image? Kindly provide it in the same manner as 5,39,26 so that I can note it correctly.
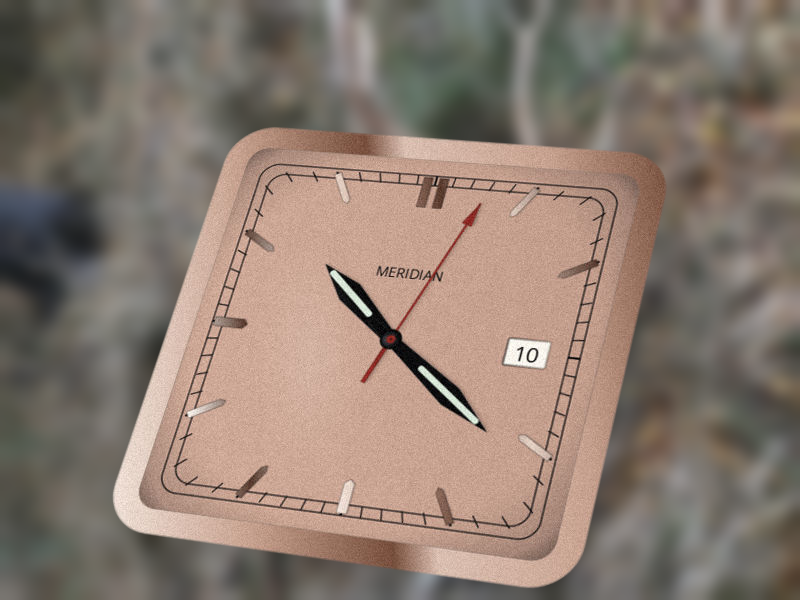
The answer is 10,21,03
